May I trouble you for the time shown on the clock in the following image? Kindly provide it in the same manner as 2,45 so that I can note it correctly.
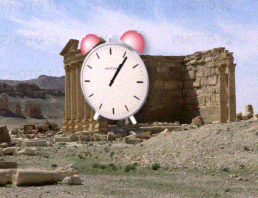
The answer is 1,06
